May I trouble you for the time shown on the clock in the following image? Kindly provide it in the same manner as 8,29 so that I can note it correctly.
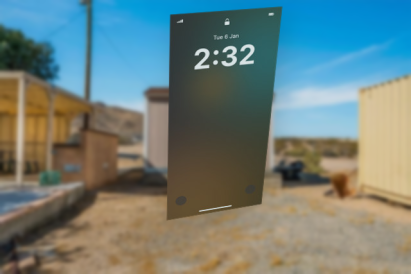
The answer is 2,32
